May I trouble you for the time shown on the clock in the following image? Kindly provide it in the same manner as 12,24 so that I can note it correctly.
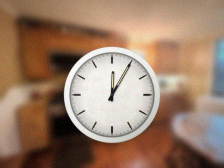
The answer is 12,05
